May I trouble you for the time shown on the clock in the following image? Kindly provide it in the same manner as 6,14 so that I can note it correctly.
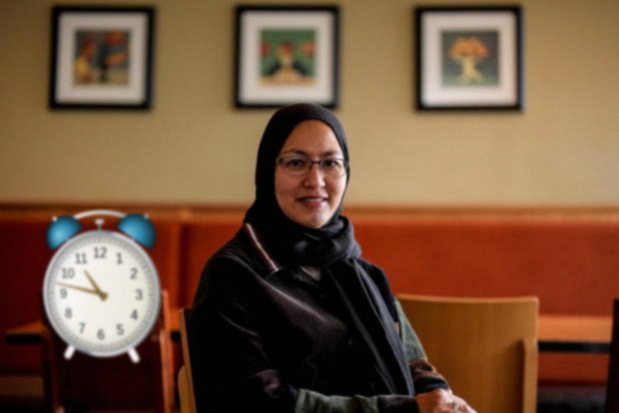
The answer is 10,47
